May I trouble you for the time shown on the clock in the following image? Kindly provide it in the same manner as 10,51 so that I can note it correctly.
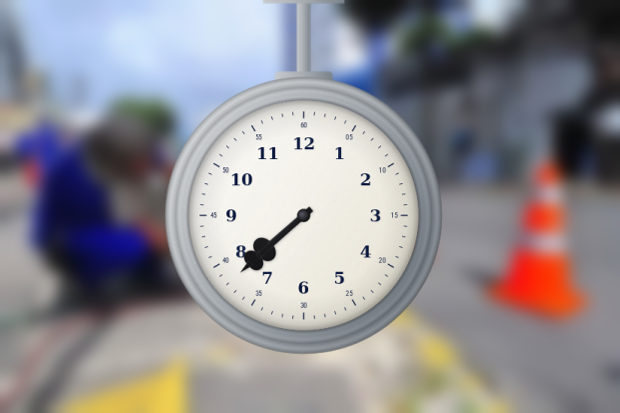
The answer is 7,38
